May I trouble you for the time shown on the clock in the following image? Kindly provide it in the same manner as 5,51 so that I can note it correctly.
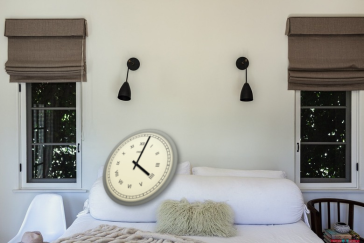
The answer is 4,02
